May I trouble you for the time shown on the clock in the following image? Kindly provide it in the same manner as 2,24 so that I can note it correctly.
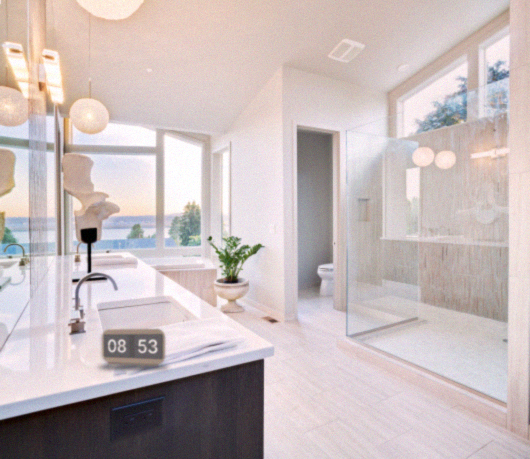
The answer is 8,53
